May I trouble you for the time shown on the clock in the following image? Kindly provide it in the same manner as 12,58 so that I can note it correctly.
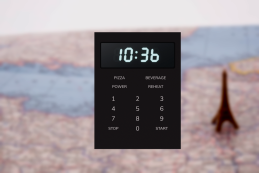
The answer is 10,36
